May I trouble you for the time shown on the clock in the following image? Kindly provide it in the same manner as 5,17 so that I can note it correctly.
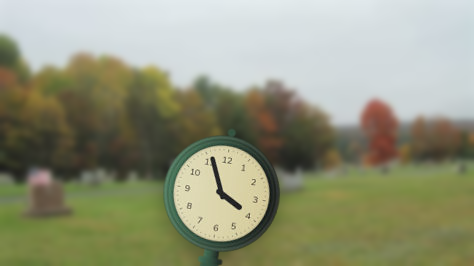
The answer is 3,56
